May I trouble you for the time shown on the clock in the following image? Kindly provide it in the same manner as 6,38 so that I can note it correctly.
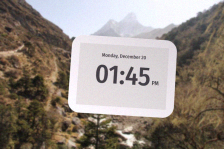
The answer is 1,45
